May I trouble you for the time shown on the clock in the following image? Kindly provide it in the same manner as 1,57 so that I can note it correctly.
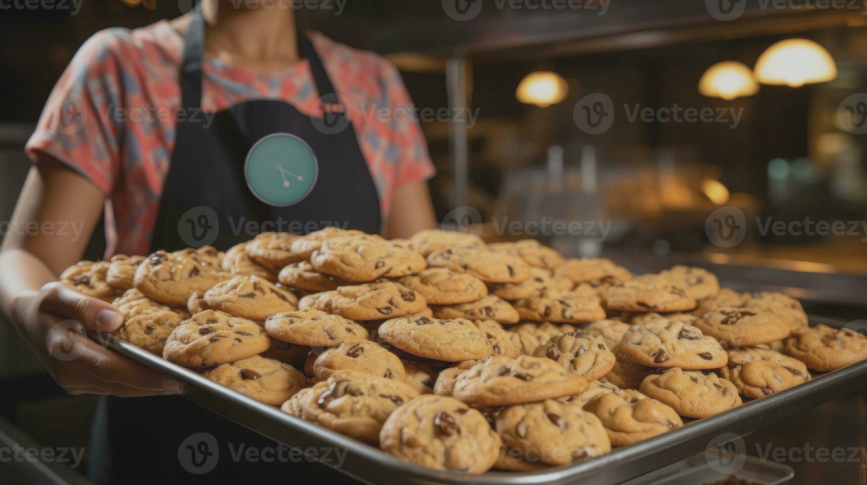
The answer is 5,19
